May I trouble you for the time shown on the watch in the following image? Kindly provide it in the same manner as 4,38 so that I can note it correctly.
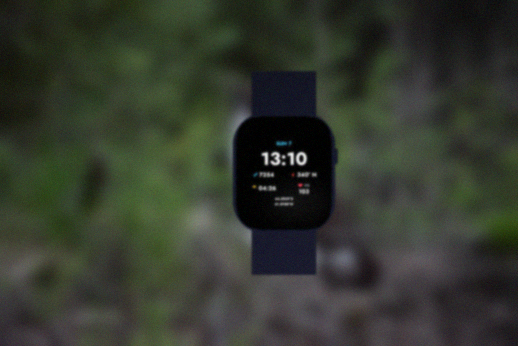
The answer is 13,10
